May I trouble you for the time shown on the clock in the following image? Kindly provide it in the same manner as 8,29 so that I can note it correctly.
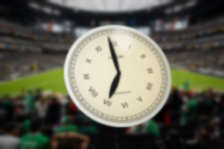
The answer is 6,59
